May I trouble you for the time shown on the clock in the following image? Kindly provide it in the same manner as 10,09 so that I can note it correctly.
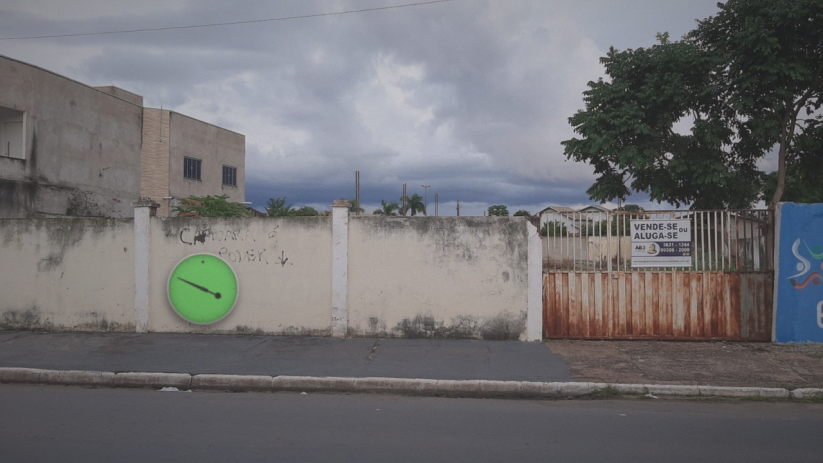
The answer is 3,49
